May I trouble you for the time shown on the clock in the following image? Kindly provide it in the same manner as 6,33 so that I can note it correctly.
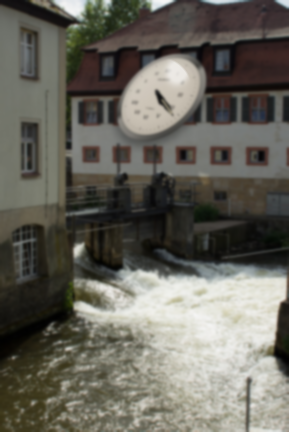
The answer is 4,21
